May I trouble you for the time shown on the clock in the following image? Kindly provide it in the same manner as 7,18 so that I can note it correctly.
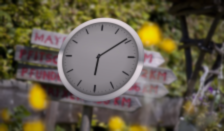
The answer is 6,09
